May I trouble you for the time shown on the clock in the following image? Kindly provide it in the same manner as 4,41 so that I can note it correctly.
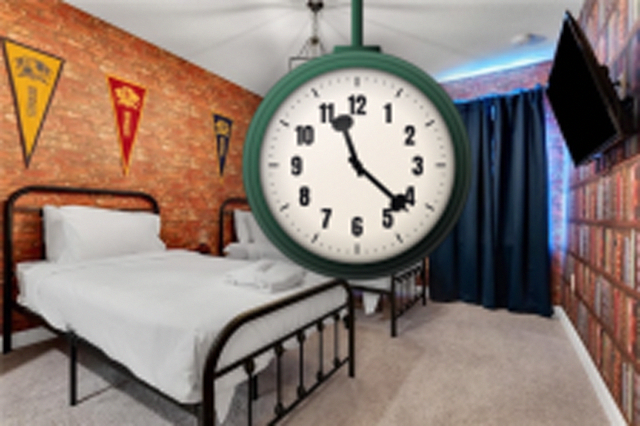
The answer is 11,22
